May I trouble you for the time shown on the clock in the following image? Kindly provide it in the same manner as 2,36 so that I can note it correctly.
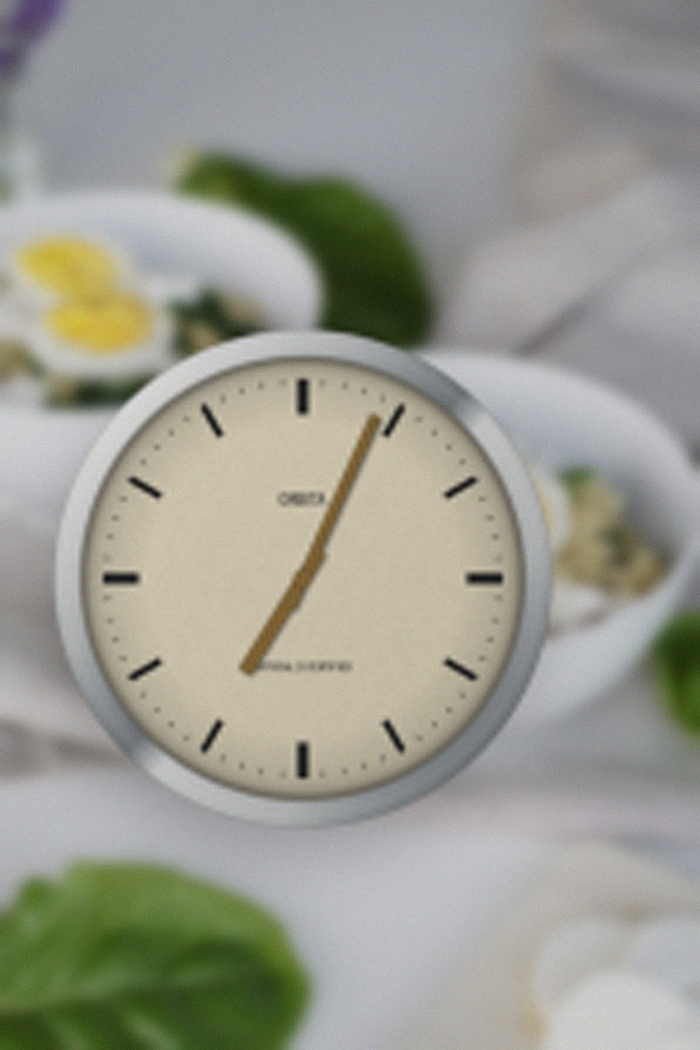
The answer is 7,04
